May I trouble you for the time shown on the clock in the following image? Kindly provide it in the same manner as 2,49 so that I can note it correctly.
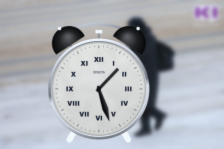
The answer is 1,27
